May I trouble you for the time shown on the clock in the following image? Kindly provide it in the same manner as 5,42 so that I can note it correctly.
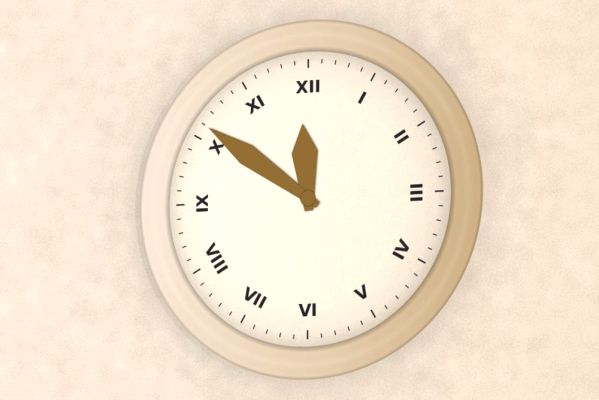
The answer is 11,51
